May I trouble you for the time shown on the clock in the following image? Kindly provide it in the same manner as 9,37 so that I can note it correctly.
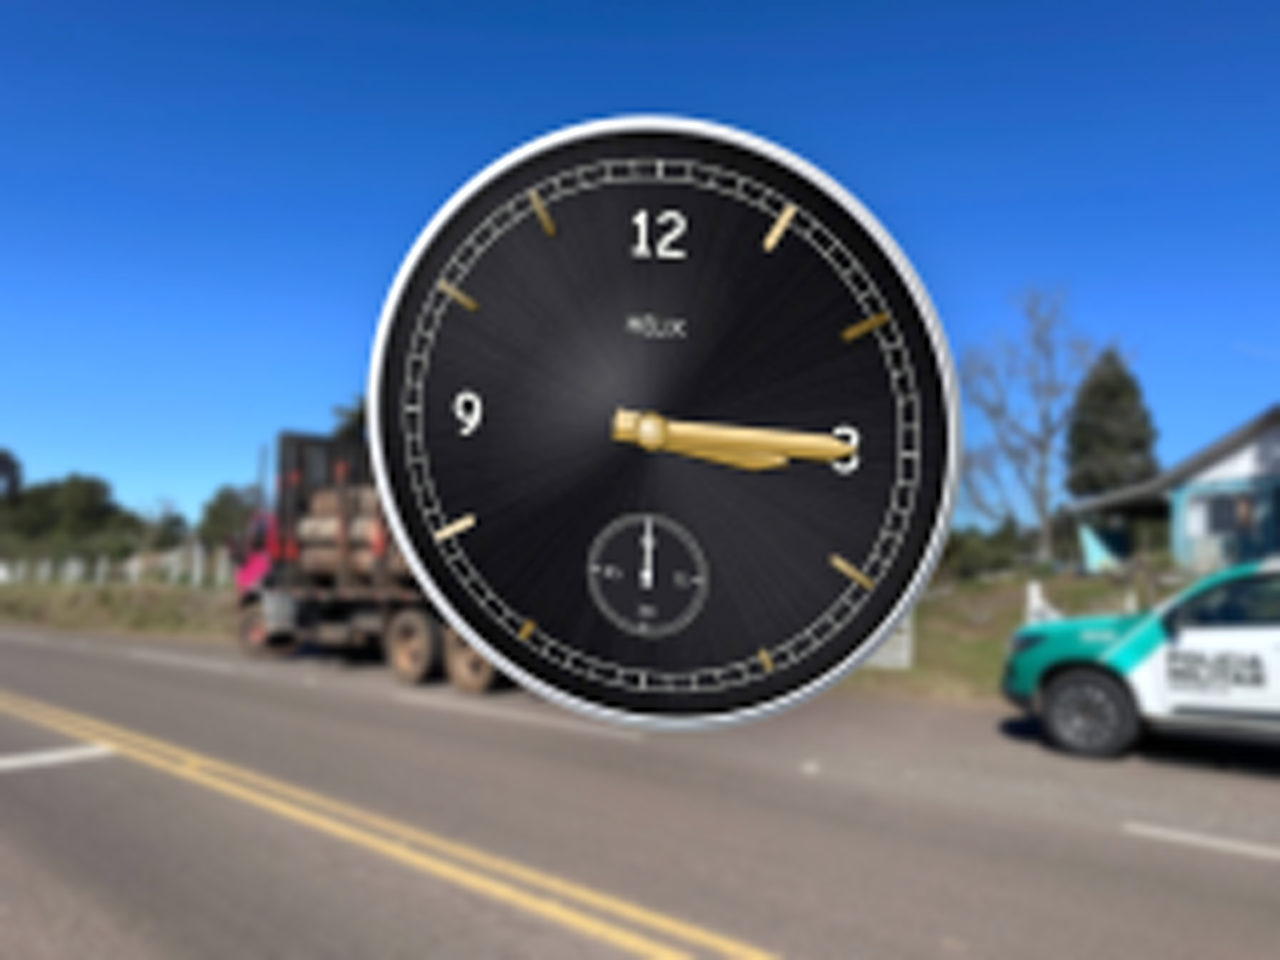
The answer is 3,15
